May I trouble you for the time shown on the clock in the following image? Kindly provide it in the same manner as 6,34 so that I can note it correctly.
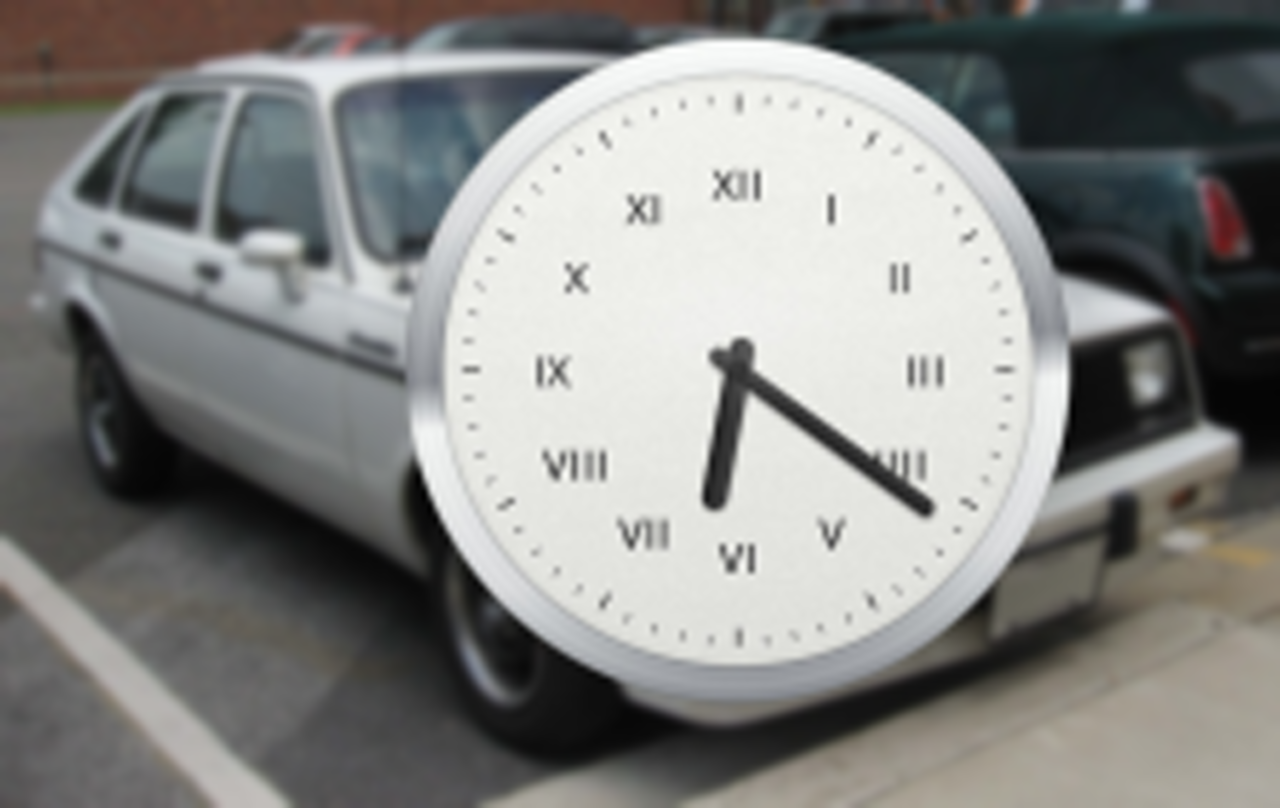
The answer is 6,21
